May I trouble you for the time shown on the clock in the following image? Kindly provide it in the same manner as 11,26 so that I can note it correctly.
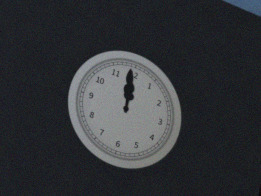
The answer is 11,59
